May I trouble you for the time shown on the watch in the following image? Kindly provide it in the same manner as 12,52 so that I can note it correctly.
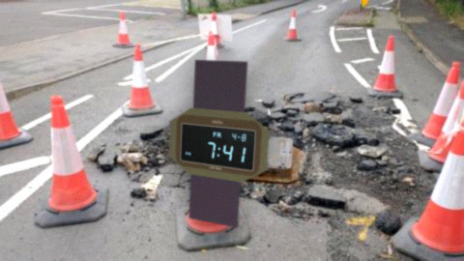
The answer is 7,41
